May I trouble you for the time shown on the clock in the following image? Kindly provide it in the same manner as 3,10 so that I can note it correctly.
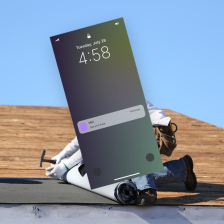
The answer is 4,58
